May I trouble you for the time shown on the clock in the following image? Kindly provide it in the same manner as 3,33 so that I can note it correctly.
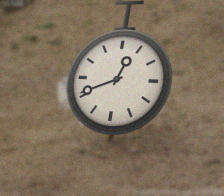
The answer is 12,41
